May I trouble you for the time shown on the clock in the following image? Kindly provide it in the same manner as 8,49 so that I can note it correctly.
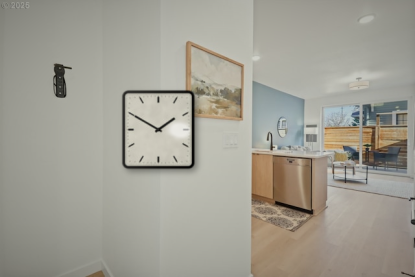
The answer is 1,50
